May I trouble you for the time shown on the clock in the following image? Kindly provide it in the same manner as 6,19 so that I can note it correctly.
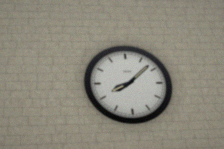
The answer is 8,08
